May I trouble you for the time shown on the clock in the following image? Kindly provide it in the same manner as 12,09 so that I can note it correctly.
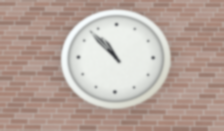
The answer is 10,53
